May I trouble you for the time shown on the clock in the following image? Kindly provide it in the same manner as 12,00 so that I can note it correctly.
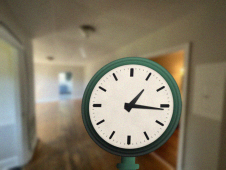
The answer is 1,16
